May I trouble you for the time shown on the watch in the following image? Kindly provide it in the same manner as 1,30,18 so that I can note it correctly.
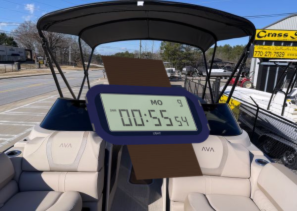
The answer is 0,55,54
